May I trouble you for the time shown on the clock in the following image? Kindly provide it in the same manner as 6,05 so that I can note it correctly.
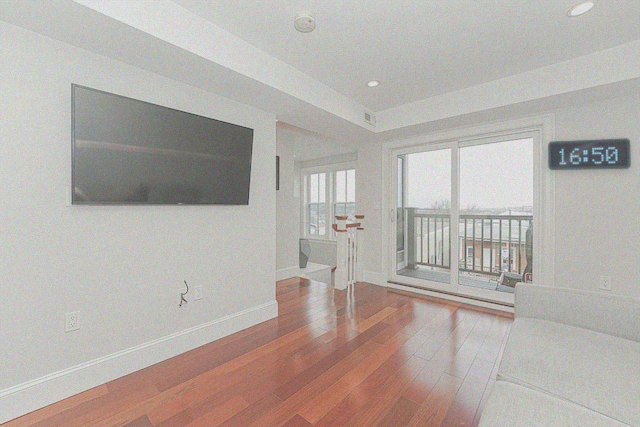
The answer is 16,50
